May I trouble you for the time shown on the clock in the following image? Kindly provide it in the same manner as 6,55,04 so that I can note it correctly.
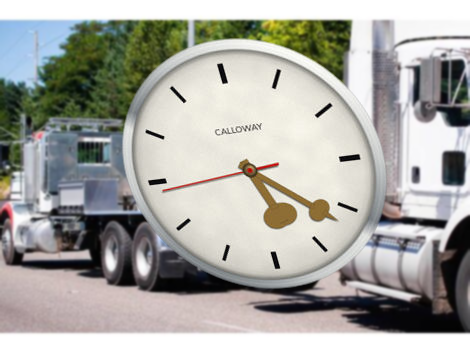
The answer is 5,21,44
